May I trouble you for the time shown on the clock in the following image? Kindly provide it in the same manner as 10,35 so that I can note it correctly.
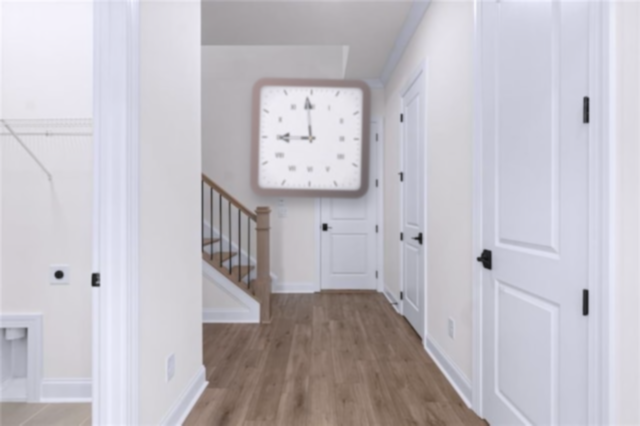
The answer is 8,59
